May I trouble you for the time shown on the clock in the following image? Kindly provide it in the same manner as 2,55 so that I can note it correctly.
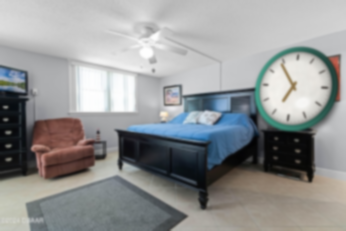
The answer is 6,54
